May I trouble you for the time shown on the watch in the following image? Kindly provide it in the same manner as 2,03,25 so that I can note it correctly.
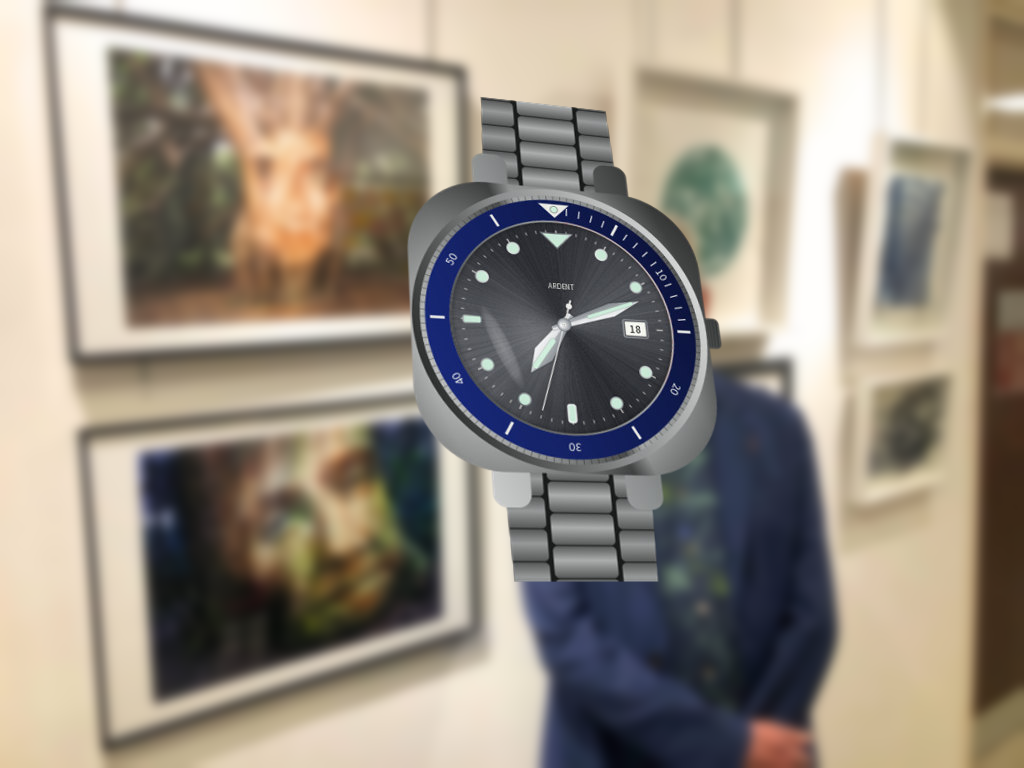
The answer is 7,11,33
